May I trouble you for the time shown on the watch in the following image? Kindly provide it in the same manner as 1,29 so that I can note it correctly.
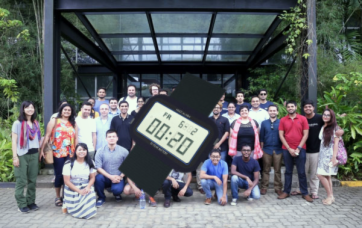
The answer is 0,20
